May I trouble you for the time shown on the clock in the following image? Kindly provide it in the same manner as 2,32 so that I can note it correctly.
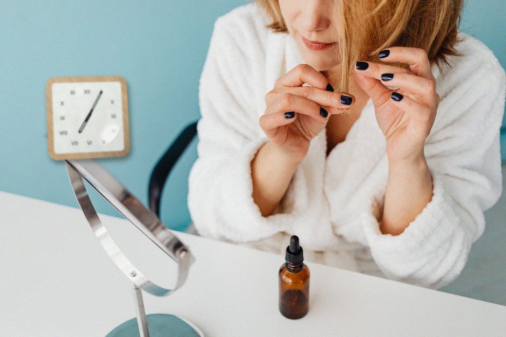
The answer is 7,05
